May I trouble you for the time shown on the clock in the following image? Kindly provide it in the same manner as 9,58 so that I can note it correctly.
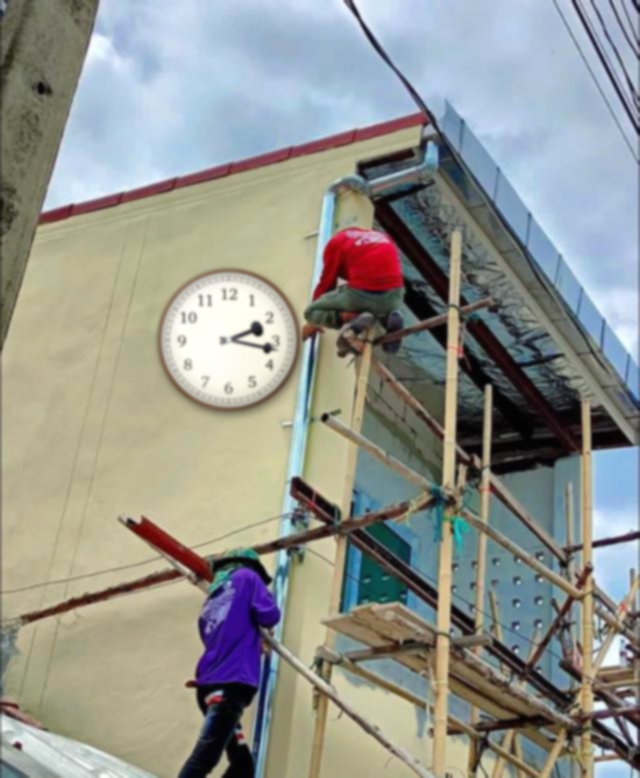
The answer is 2,17
